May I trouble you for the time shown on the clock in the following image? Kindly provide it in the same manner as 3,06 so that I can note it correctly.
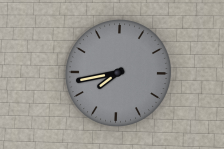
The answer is 7,43
